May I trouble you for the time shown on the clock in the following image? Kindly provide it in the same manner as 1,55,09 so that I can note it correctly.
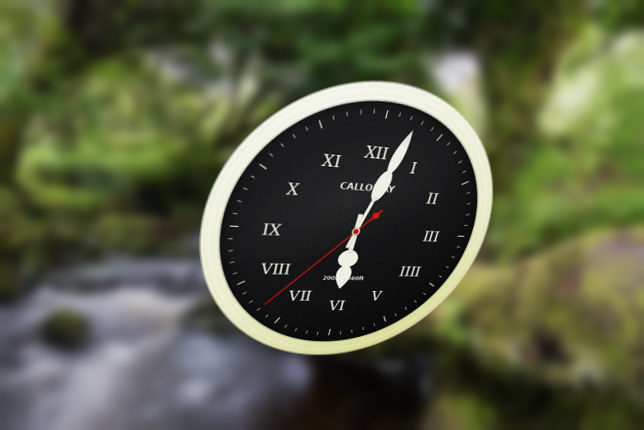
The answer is 6,02,37
